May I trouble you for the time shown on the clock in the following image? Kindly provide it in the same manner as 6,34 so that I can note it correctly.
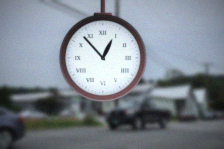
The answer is 12,53
